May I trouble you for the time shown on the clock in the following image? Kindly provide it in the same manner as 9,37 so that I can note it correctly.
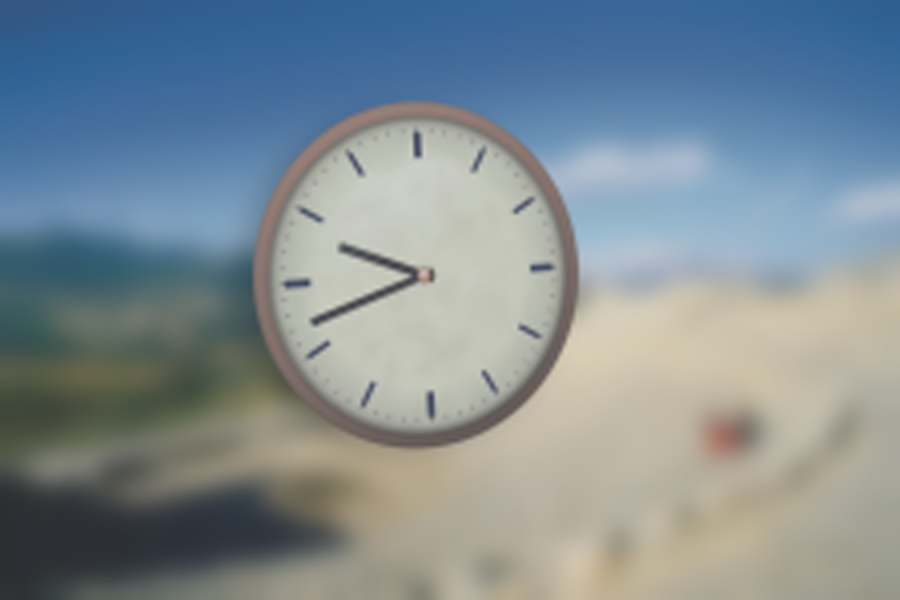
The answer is 9,42
